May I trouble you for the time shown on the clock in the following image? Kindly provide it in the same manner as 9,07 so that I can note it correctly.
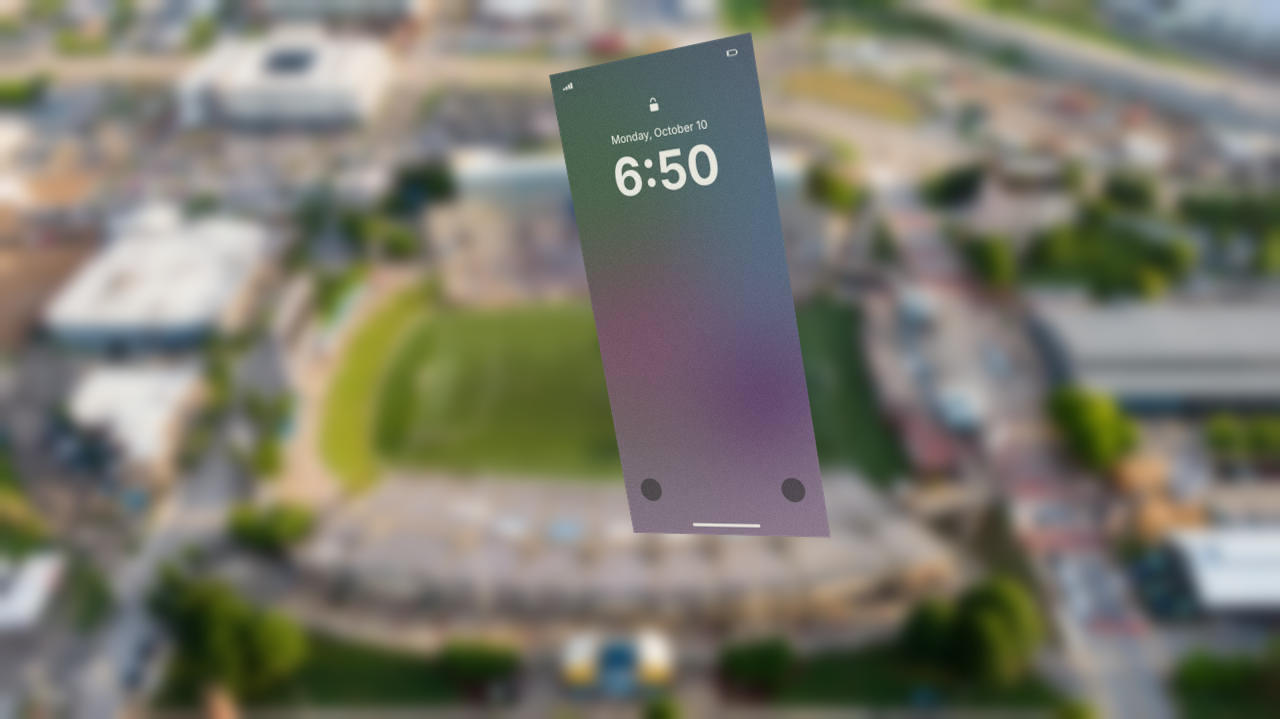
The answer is 6,50
